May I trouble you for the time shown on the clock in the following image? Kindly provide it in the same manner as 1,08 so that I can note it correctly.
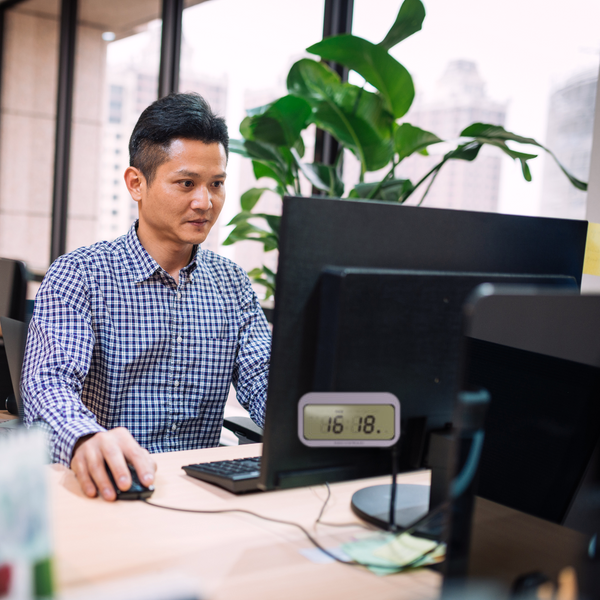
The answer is 16,18
